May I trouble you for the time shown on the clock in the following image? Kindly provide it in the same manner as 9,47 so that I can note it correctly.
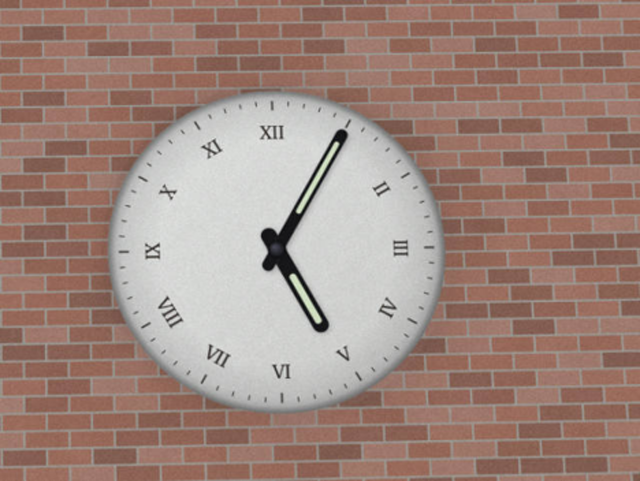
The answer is 5,05
